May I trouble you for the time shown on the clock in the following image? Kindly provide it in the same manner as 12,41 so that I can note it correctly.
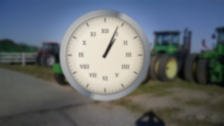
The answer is 1,04
